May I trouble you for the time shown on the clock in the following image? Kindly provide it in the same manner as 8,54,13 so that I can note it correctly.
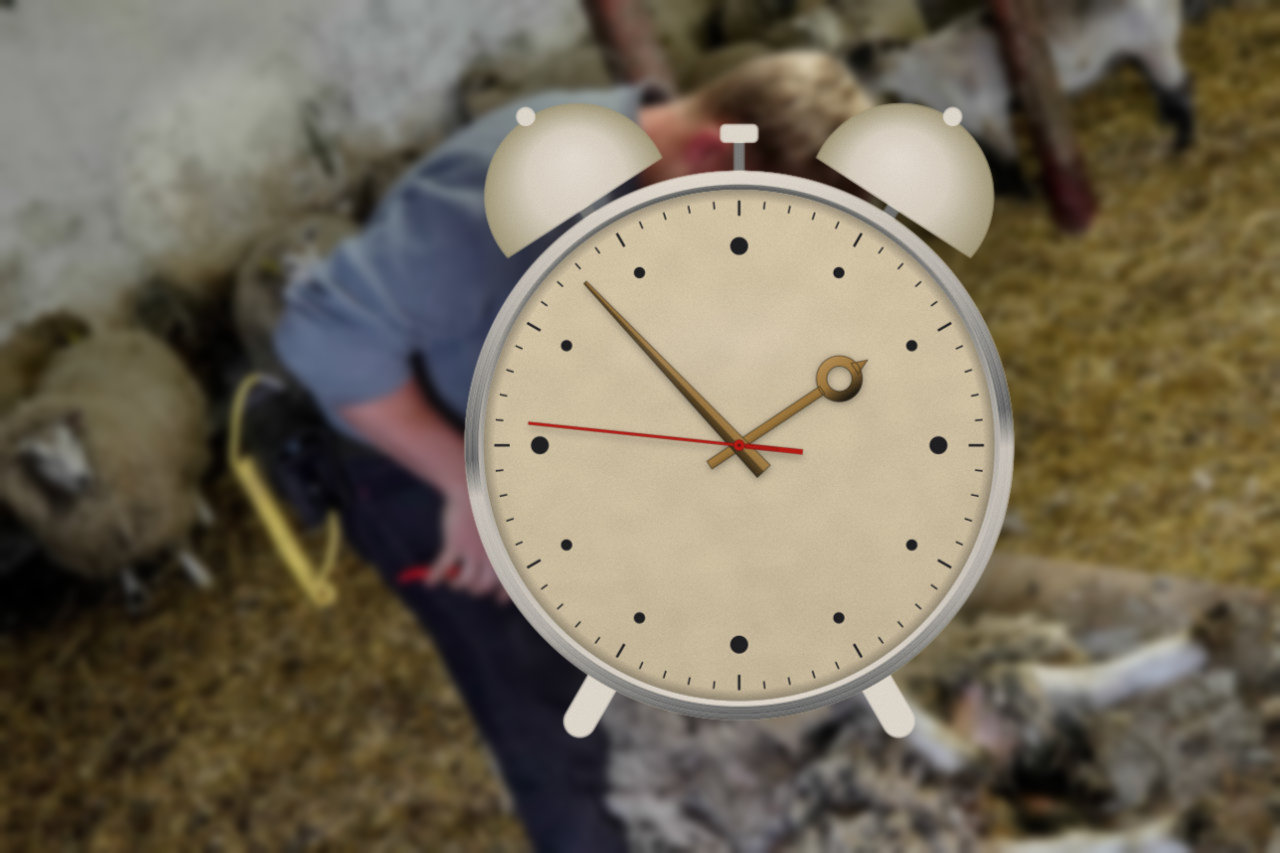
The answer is 1,52,46
